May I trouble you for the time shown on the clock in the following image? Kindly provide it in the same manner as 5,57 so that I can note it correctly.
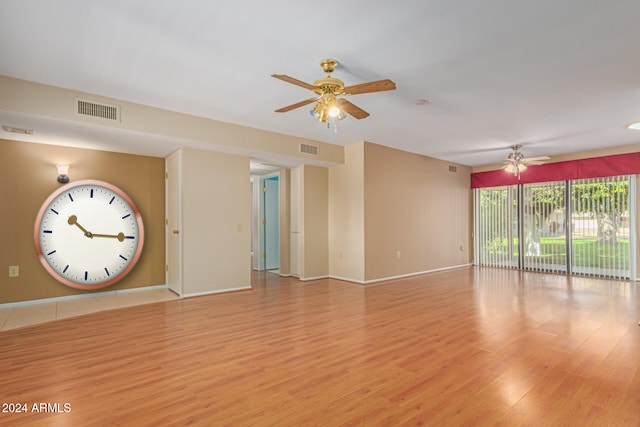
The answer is 10,15
